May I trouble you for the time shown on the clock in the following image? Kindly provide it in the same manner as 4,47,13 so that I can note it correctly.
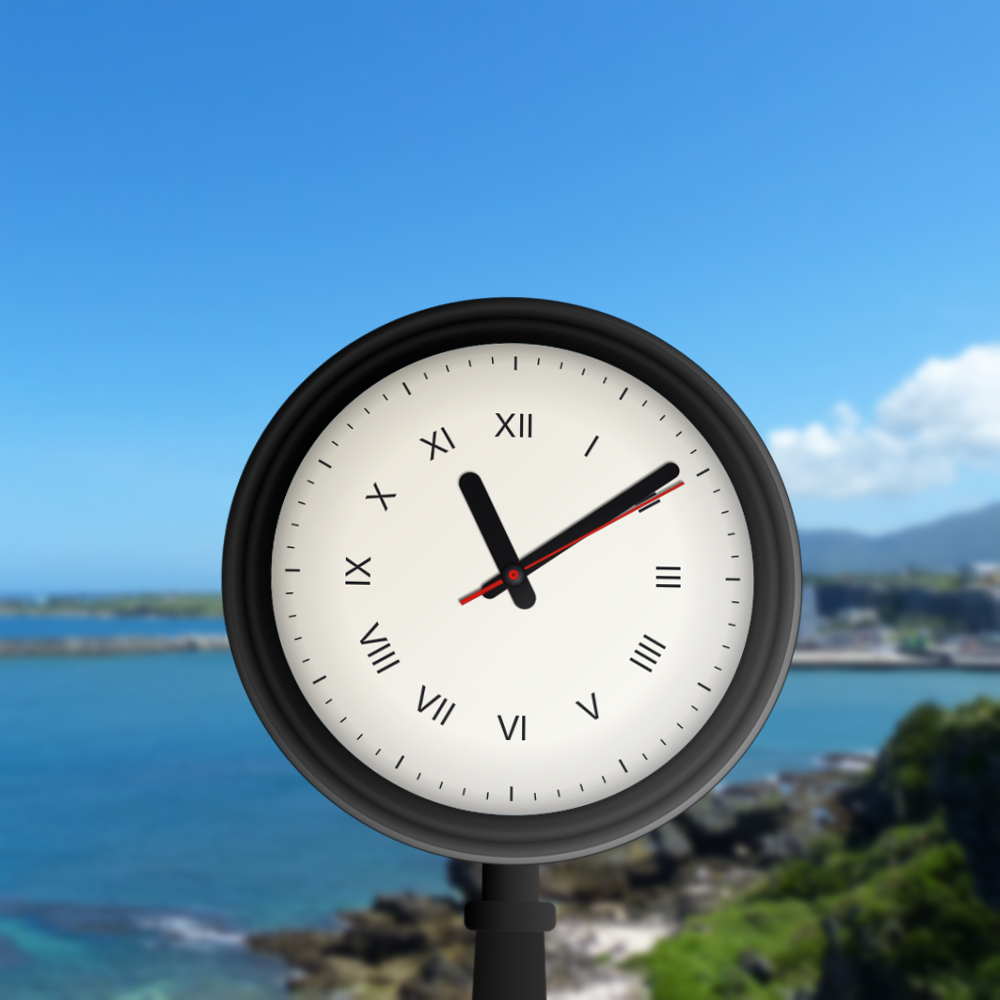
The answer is 11,09,10
